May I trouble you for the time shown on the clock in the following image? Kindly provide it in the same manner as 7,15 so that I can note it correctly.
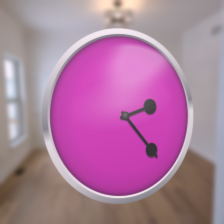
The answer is 2,23
